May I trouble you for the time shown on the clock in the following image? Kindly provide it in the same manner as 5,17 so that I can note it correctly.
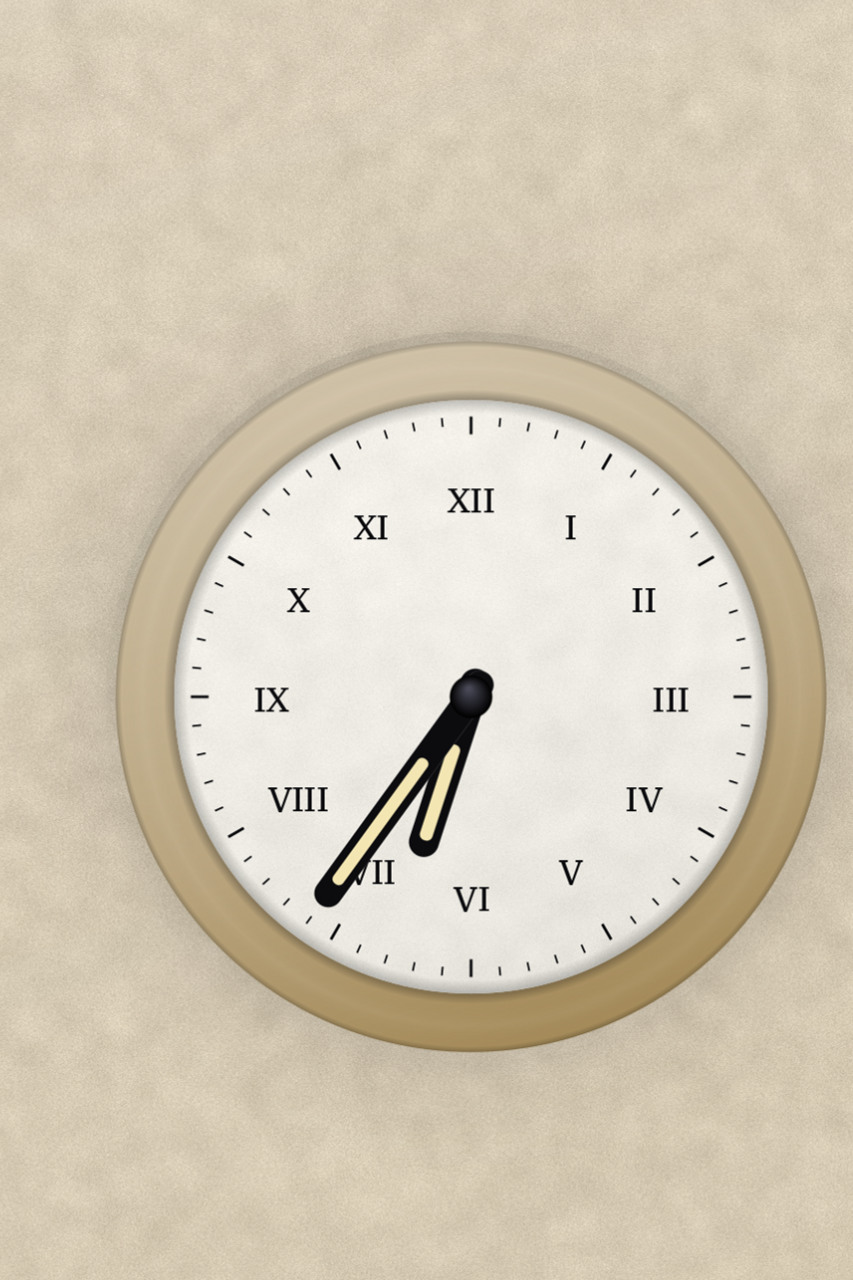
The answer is 6,36
